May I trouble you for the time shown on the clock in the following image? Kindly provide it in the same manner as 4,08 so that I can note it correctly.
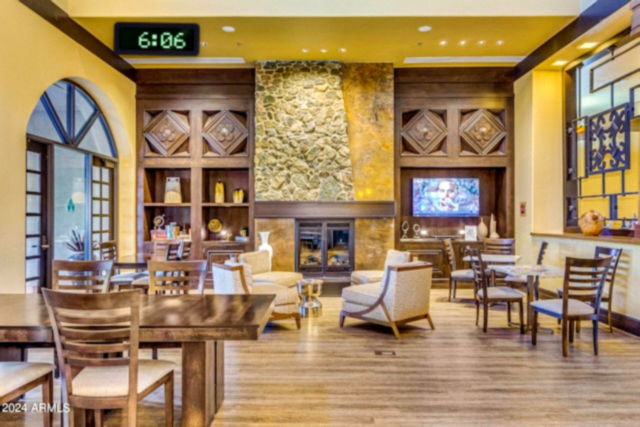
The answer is 6,06
